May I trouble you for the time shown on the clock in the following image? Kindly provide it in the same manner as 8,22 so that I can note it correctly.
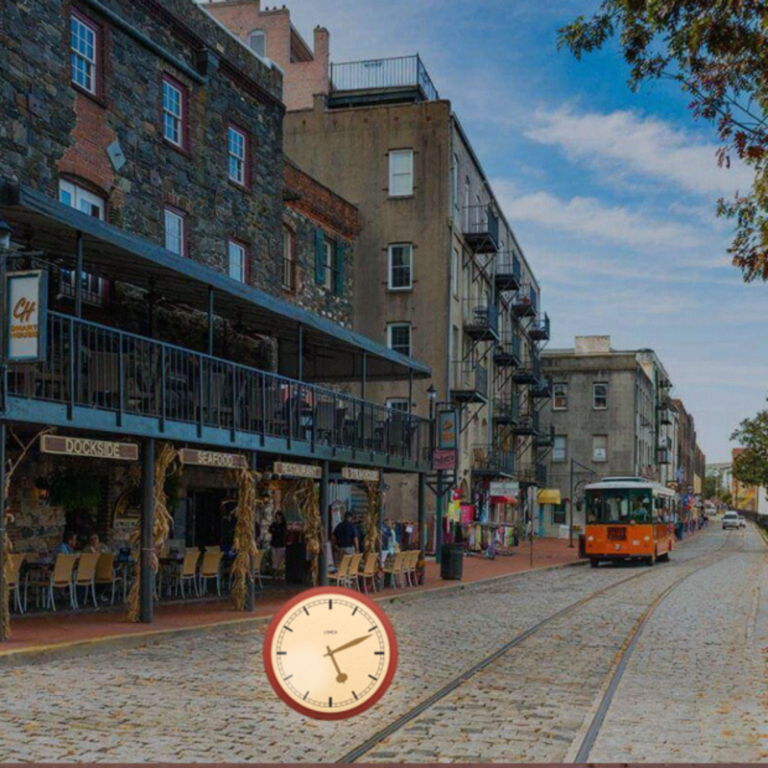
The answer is 5,11
